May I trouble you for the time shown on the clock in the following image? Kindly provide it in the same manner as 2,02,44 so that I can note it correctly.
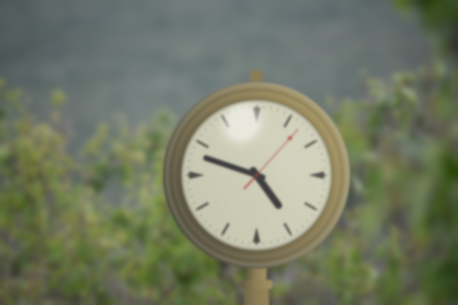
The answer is 4,48,07
